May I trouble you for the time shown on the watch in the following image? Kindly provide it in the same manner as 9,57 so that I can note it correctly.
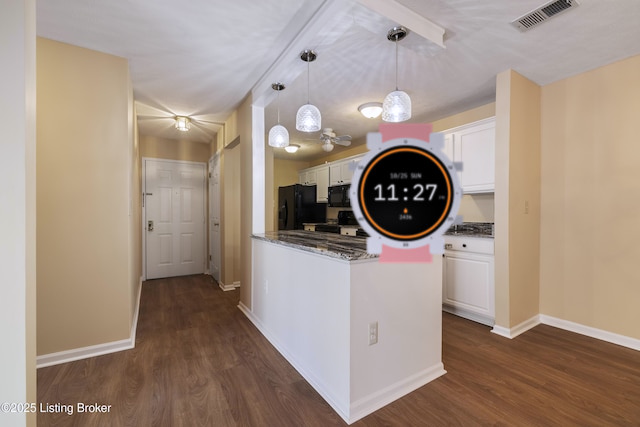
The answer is 11,27
